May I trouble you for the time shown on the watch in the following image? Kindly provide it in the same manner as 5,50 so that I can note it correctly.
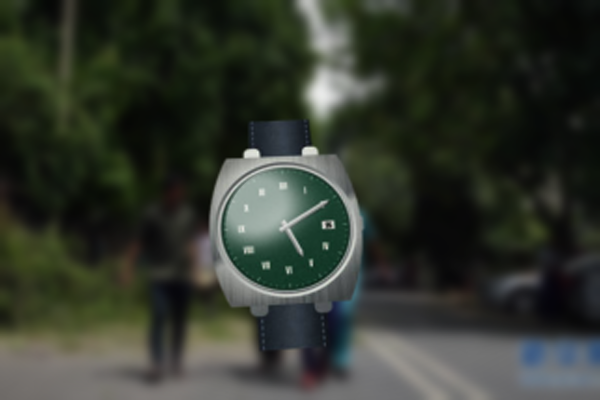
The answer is 5,10
